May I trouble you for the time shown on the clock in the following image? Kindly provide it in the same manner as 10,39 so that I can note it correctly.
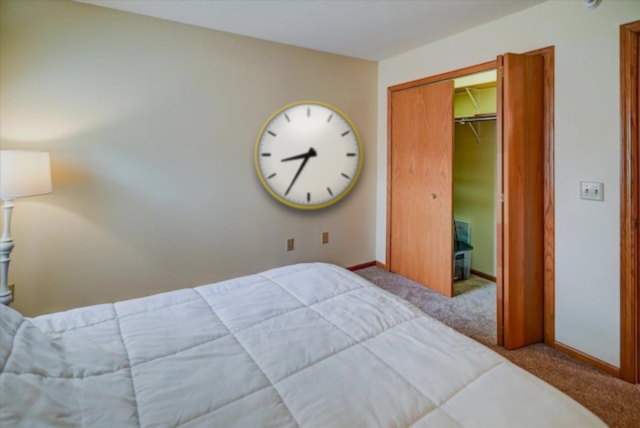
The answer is 8,35
